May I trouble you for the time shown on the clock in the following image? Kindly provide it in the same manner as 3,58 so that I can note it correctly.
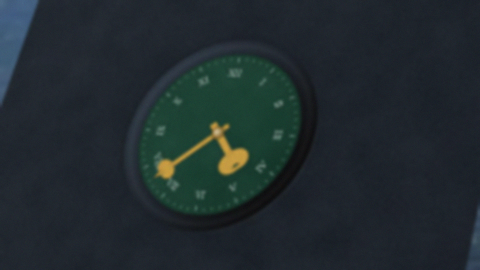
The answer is 4,38
